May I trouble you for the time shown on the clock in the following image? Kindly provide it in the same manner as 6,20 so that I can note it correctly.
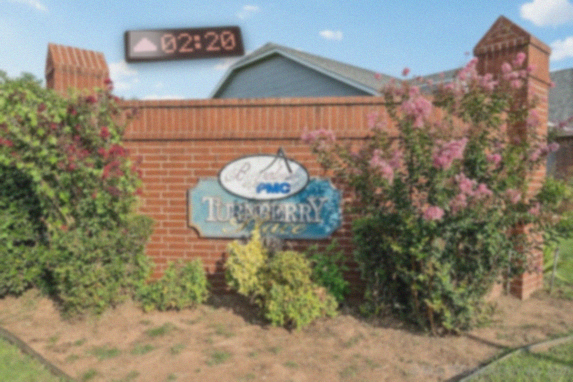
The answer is 2,20
